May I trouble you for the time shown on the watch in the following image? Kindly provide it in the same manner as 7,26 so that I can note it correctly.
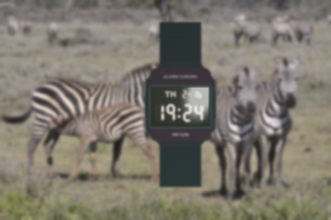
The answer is 19,24
